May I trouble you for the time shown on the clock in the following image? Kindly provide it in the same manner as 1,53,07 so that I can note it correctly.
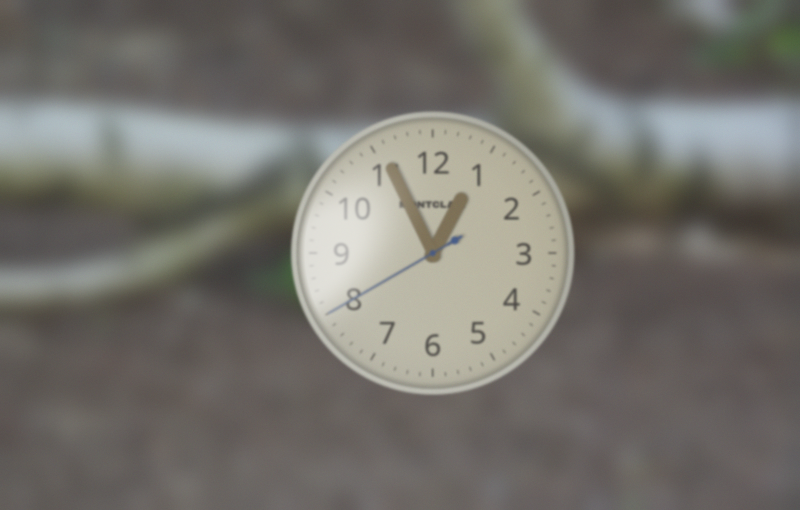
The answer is 12,55,40
